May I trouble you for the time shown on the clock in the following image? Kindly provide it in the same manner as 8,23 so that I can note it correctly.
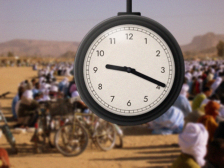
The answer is 9,19
